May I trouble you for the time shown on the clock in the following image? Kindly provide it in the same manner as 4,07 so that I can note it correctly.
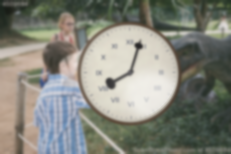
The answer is 8,03
